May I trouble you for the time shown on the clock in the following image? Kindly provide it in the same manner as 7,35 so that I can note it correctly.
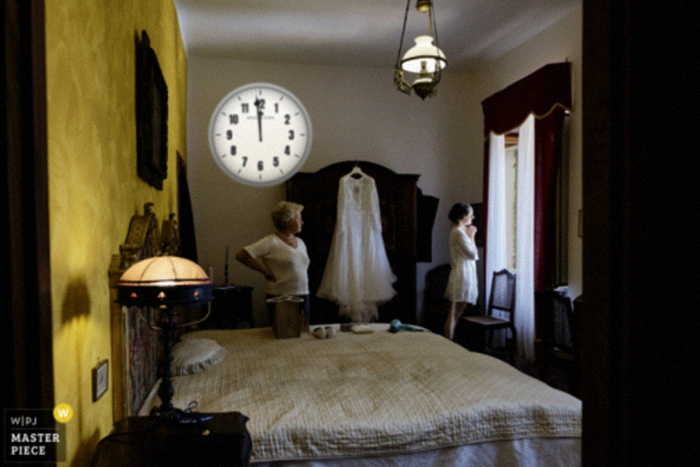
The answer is 11,59
